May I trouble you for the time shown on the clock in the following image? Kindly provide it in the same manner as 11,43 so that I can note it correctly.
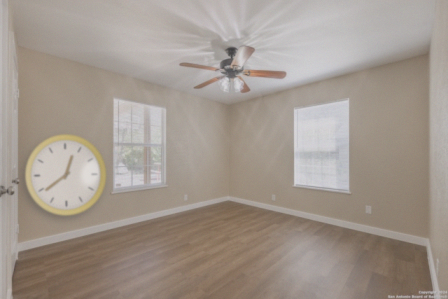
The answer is 12,39
